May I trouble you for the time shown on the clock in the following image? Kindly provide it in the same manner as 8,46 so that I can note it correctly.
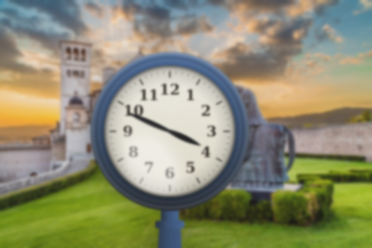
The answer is 3,49
